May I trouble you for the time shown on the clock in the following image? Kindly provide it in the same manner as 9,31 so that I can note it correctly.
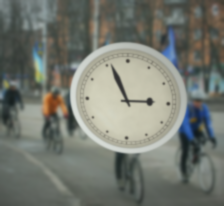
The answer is 2,56
